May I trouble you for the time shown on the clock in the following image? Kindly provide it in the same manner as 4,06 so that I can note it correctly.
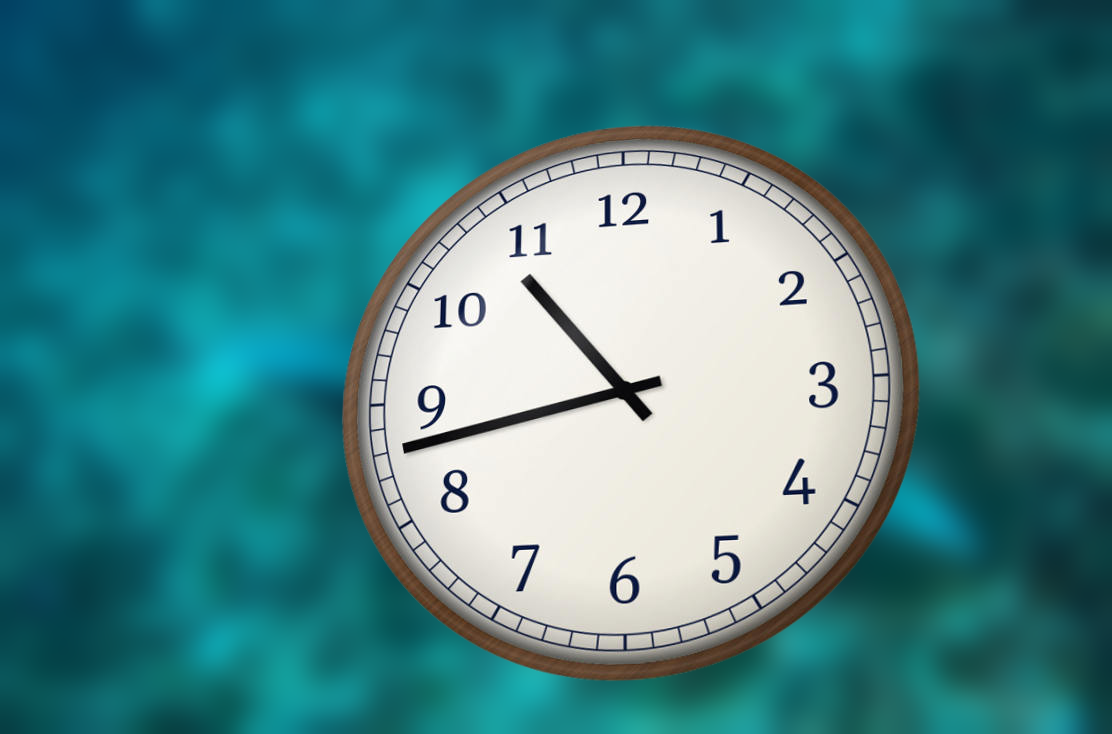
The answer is 10,43
